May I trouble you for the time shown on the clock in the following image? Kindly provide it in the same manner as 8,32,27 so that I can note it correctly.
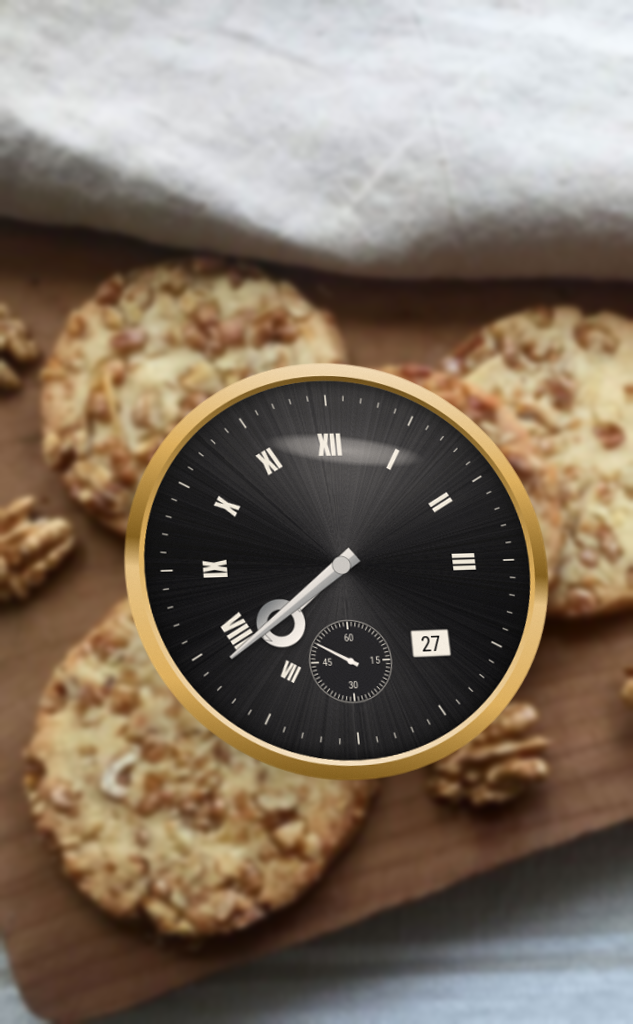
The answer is 7,38,50
